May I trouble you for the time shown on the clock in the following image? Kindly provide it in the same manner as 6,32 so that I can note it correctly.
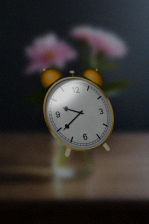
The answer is 9,39
